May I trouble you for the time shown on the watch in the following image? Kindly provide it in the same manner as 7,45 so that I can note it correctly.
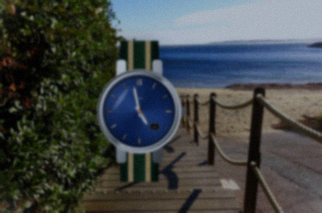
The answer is 4,58
